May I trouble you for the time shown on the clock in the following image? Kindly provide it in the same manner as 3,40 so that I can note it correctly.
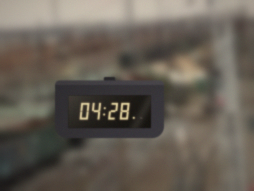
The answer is 4,28
